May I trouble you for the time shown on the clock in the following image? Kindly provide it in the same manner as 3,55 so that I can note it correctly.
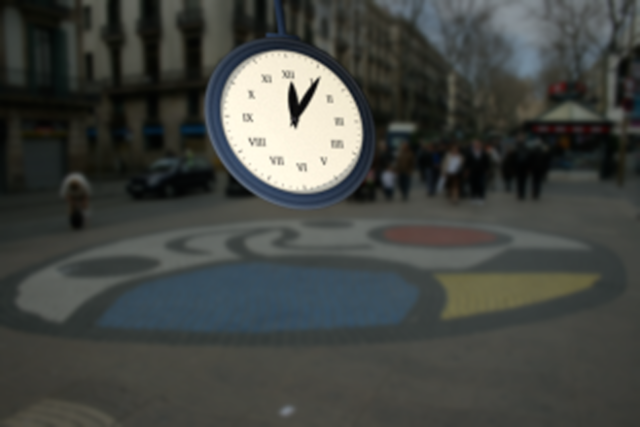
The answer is 12,06
